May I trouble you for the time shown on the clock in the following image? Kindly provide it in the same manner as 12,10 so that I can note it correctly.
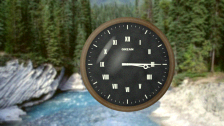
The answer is 3,15
